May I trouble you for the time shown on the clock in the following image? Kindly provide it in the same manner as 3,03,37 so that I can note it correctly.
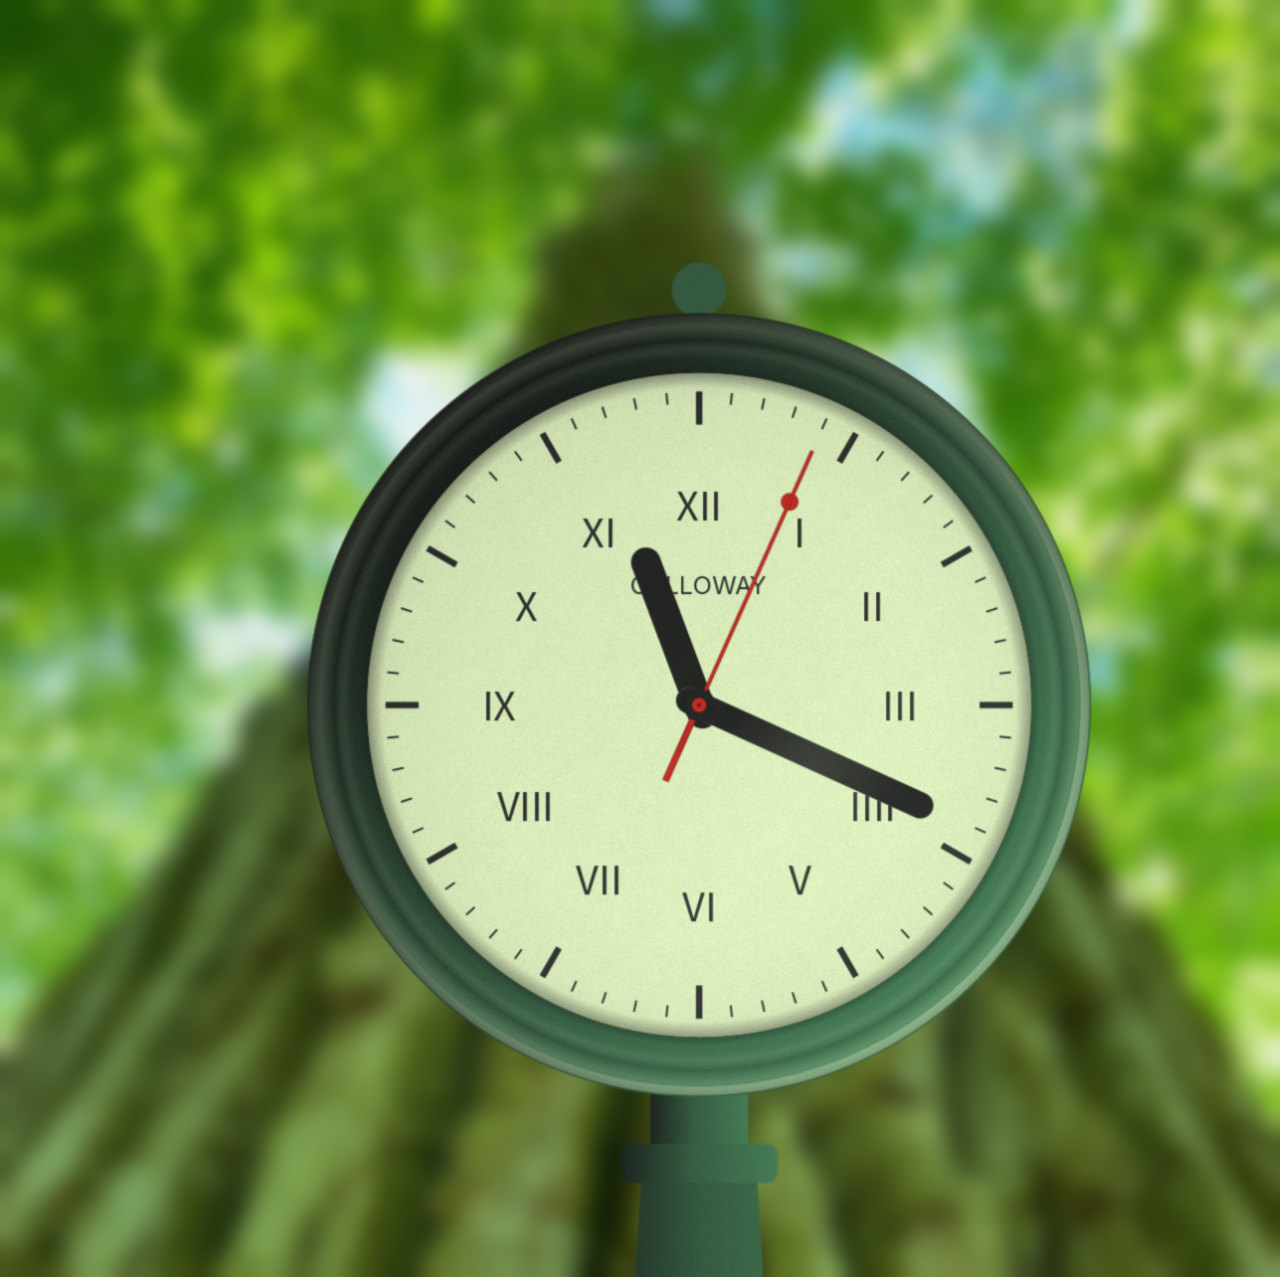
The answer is 11,19,04
